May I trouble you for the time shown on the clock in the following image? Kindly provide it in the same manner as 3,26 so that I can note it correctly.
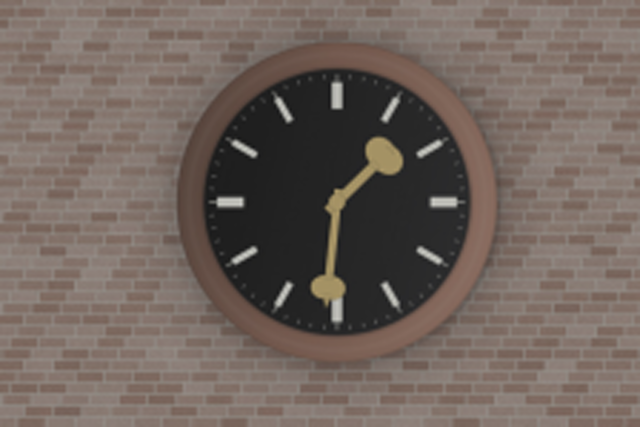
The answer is 1,31
